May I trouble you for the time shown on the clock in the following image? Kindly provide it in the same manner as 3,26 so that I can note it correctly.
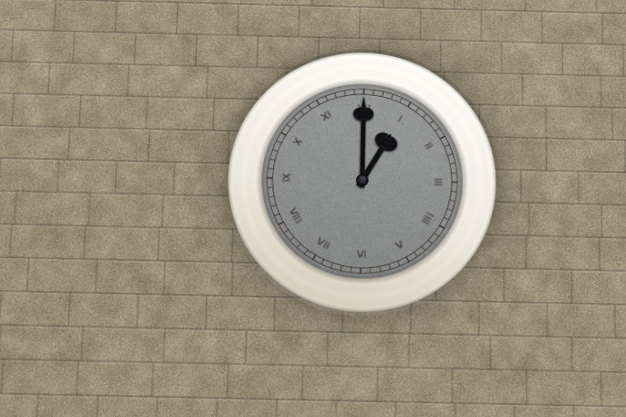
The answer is 1,00
